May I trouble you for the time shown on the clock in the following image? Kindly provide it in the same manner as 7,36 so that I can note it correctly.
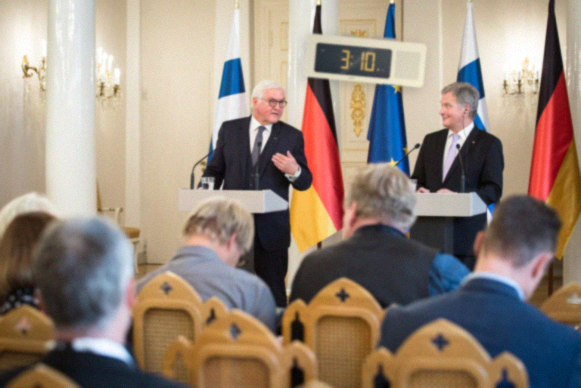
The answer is 3,10
